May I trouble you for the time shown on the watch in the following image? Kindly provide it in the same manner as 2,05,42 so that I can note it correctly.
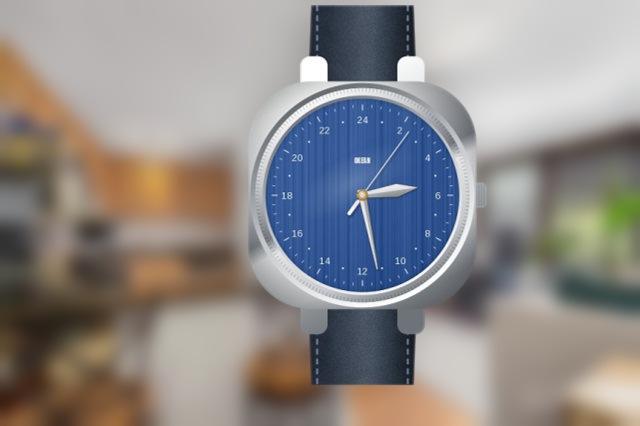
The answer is 5,28,06
